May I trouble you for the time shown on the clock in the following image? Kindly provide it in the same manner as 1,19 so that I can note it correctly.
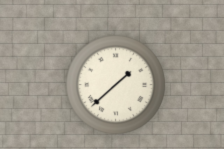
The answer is 1,38
